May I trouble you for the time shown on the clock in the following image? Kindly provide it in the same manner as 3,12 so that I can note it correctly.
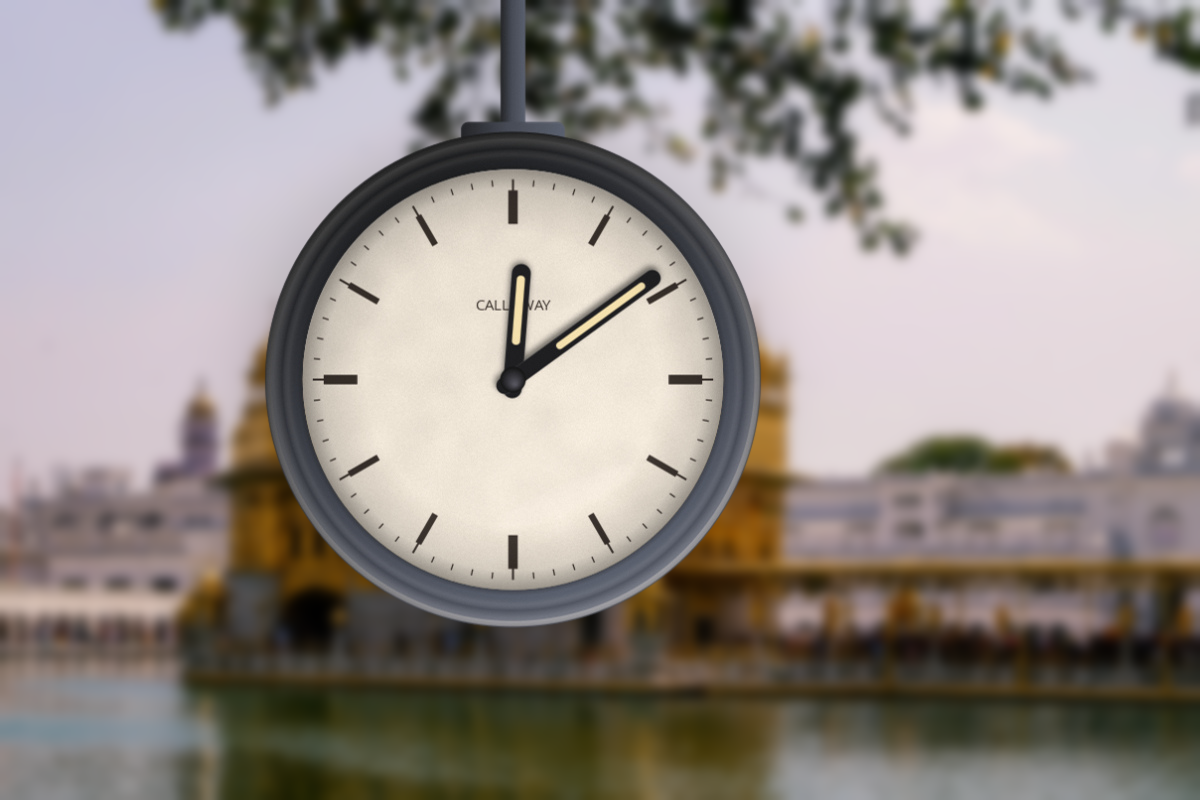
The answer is 12,09
